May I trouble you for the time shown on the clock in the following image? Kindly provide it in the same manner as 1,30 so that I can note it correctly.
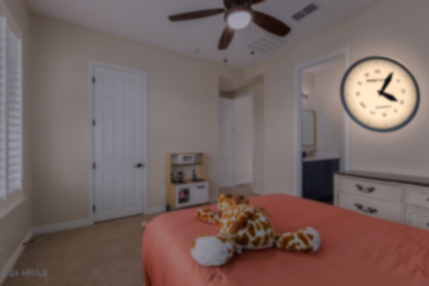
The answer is 4,06
